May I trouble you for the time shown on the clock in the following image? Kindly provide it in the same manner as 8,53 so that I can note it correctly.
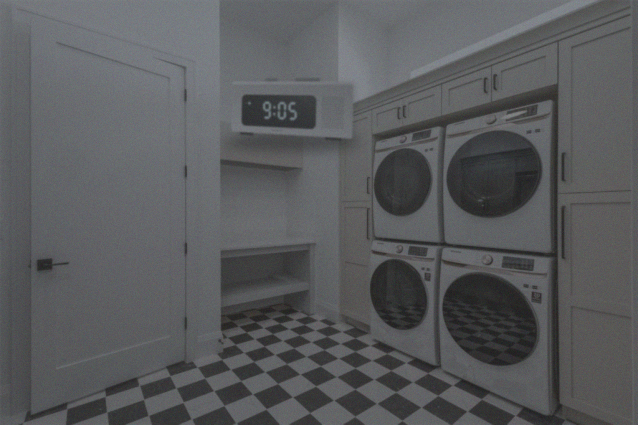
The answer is 9,05
